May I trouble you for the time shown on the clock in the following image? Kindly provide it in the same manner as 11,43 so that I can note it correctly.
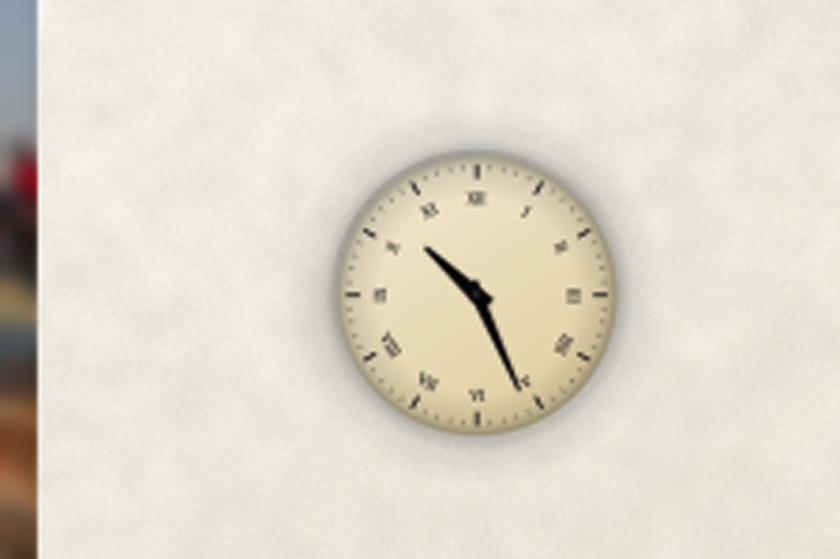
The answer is 10,26
